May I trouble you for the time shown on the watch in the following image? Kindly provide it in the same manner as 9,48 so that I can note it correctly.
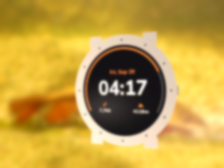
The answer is 4,17
